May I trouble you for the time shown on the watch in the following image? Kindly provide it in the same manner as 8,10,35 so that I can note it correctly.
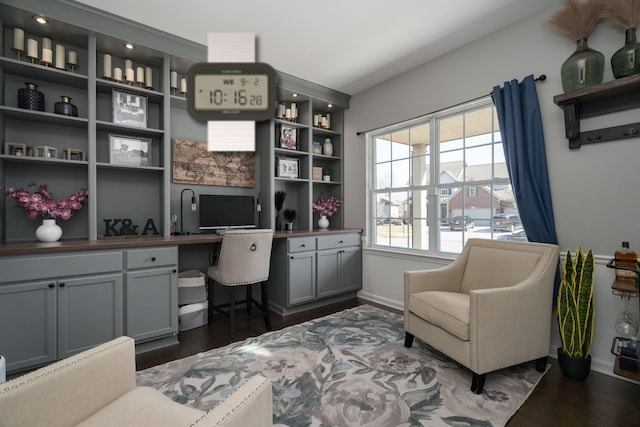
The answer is 10,16,28
